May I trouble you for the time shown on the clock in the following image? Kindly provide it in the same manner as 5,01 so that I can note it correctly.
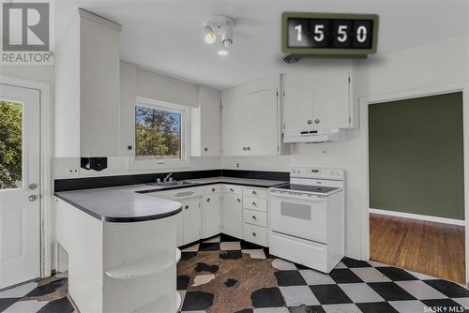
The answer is 15,50
